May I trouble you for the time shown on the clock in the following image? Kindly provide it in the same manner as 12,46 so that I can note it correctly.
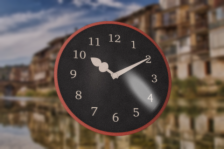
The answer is 10,10
